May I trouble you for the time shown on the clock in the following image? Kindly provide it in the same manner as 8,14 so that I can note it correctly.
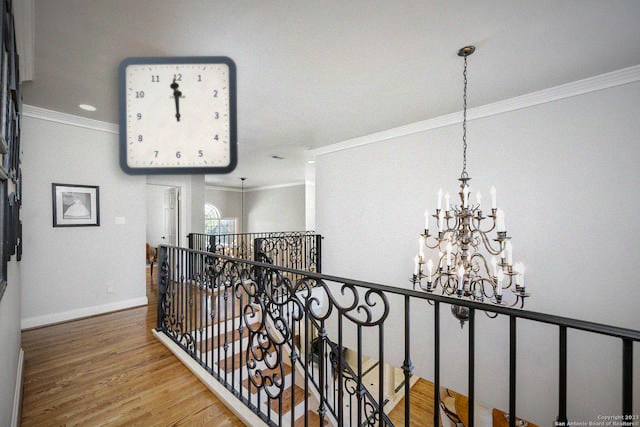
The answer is 11,59
